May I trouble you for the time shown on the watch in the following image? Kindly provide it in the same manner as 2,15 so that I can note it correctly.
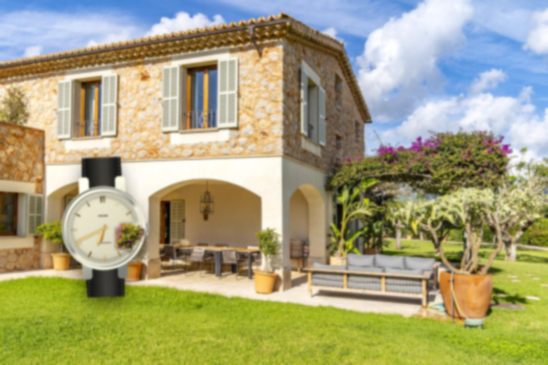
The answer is 6,41
